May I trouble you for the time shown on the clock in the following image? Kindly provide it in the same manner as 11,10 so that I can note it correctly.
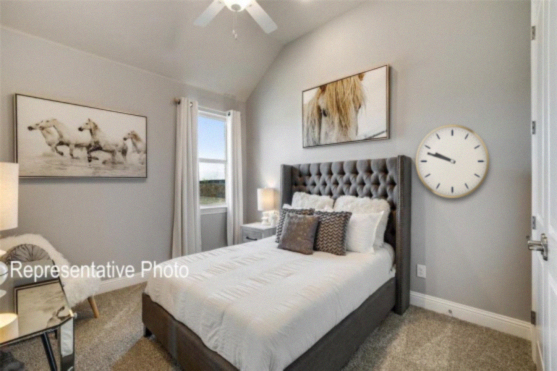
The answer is 9,48
